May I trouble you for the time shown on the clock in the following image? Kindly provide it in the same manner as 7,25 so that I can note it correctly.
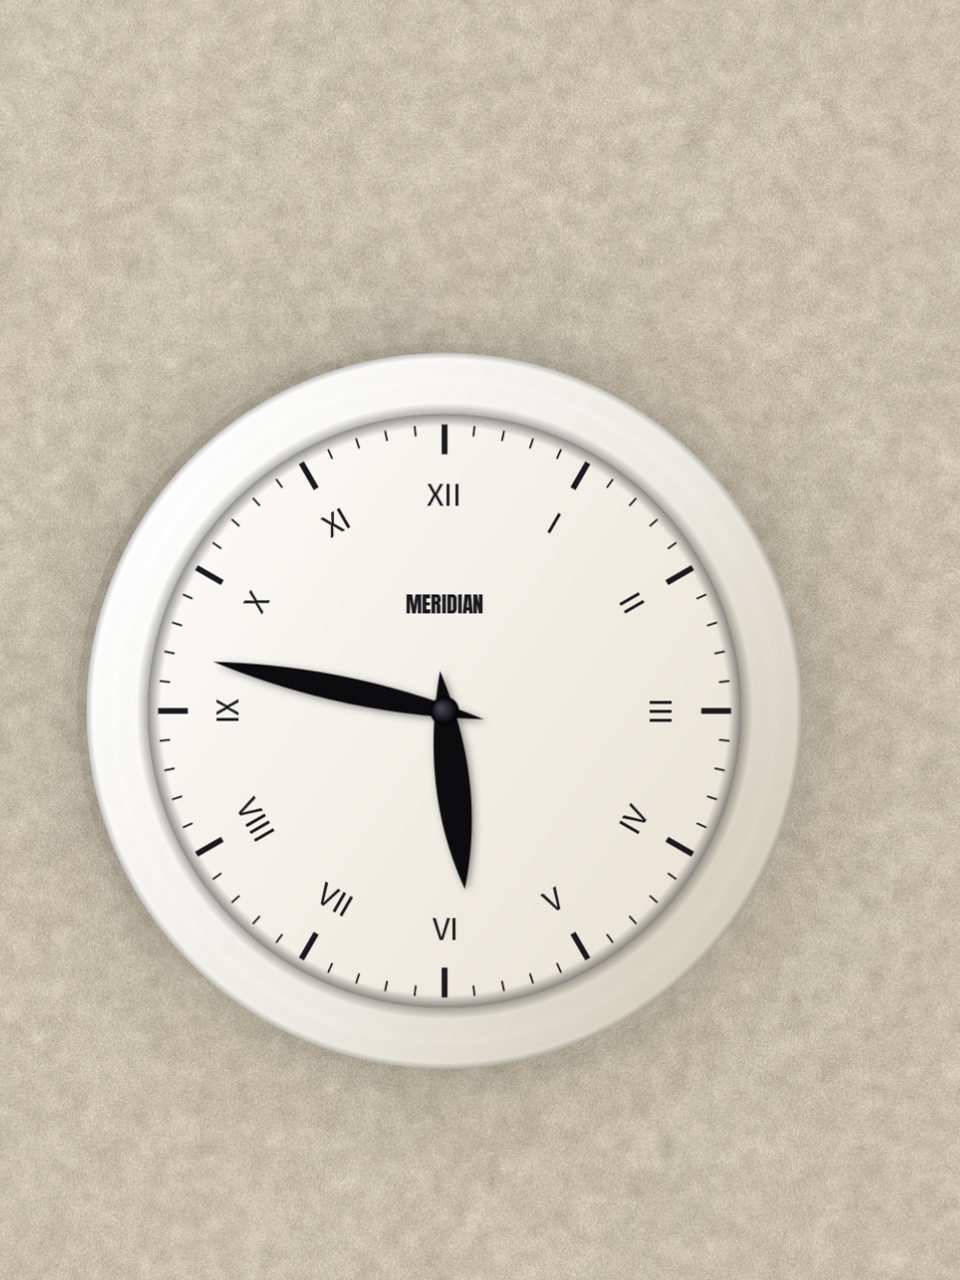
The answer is 5,47
